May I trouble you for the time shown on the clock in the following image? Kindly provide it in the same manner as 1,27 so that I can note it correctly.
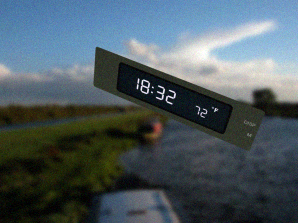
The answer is 18,32
